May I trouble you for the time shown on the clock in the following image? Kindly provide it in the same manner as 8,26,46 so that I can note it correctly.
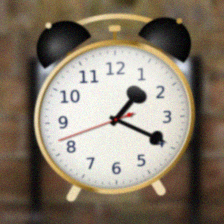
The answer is 1,19,42
